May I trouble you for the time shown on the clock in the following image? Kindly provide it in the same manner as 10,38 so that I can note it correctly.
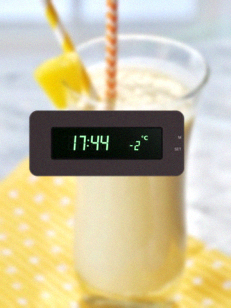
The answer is 17,44
